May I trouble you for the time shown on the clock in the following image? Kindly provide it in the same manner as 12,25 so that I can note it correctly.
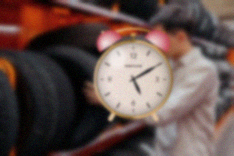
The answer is 5,10
